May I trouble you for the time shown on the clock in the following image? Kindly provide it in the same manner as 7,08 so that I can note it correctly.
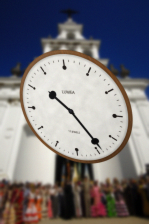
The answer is 10,24
